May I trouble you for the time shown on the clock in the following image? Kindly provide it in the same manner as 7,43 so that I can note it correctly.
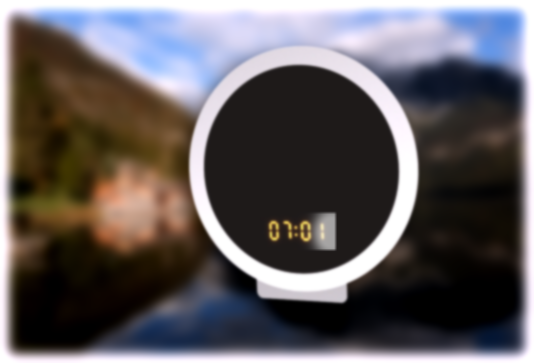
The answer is 7,01
